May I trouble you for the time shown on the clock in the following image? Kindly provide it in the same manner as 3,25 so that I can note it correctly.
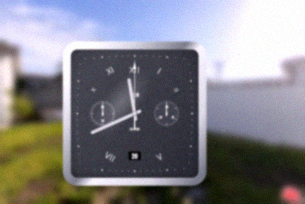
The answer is 11,41
